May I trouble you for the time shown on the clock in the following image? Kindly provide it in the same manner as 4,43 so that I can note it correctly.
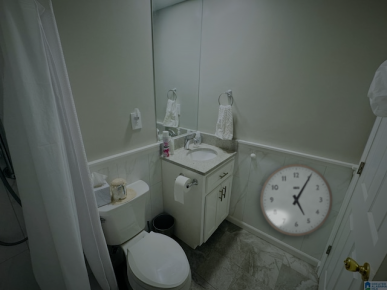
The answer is 5,05
